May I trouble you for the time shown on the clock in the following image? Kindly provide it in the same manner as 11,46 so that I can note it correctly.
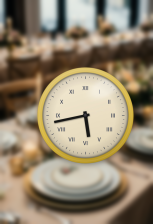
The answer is 5,43
